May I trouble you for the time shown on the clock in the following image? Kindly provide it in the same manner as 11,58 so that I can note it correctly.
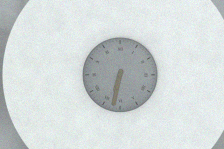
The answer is 6,32
